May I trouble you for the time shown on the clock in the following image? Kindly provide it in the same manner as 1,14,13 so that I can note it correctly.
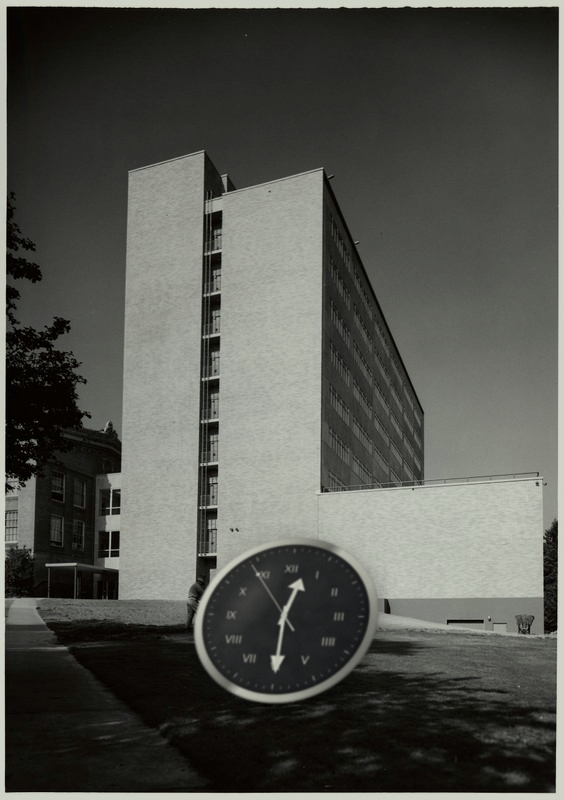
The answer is 12,29,54
